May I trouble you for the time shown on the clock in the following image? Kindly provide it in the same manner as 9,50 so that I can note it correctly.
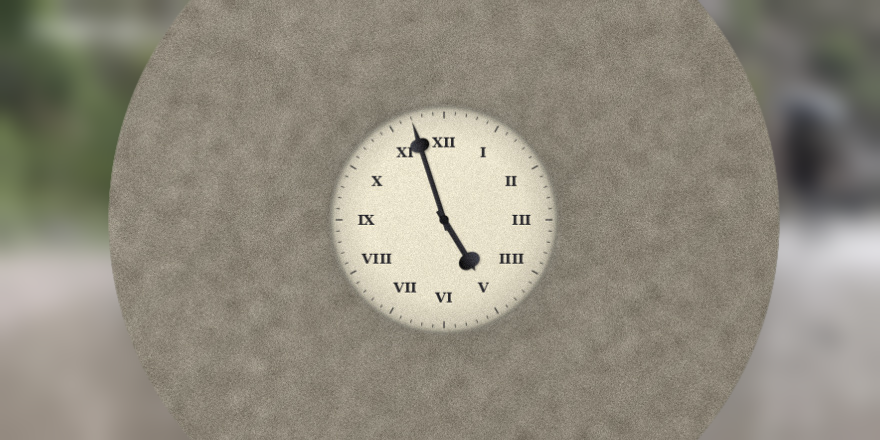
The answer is 4,57
